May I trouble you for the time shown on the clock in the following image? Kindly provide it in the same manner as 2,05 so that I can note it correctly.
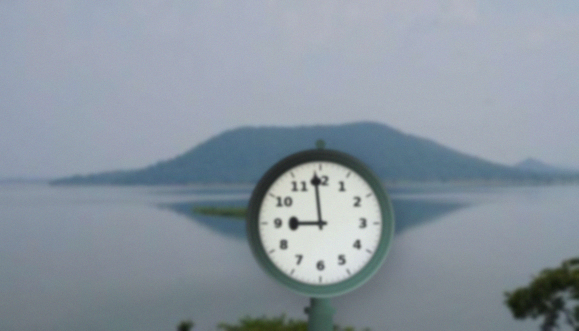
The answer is 8,59
